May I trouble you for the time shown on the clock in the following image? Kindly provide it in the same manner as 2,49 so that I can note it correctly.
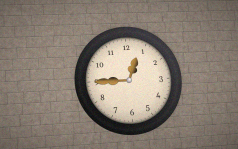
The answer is 12,45
